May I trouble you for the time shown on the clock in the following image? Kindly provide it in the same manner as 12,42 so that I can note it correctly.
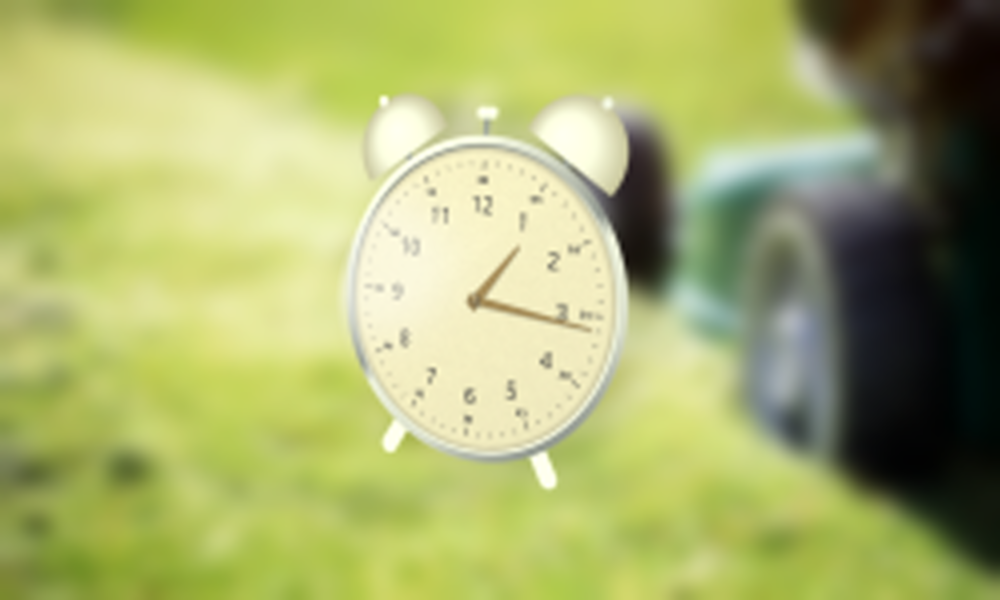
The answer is 1,16
